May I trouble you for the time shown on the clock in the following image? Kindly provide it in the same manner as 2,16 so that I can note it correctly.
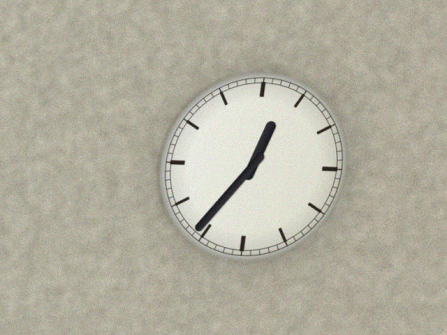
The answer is 12,36
